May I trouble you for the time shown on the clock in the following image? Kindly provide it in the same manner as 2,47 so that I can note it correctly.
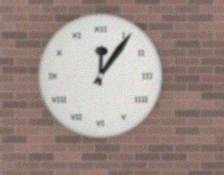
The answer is 12,06
